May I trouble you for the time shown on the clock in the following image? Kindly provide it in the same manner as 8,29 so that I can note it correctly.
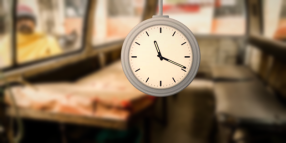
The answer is 11,19
